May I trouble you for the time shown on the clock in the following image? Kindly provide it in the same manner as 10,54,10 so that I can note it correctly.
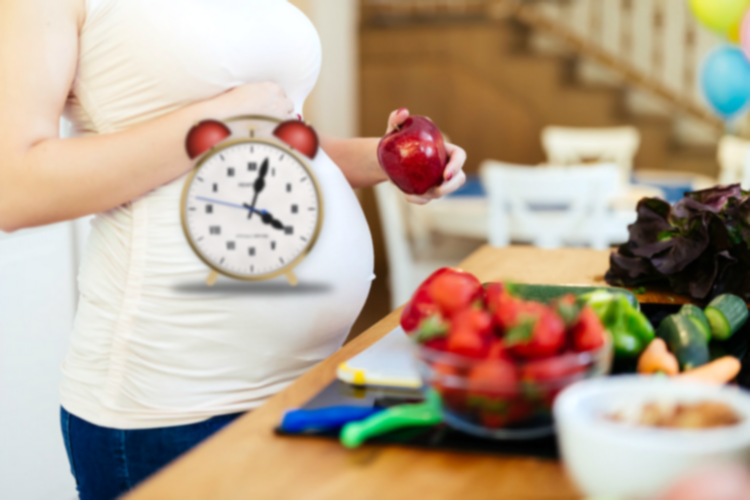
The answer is 4,02,47
